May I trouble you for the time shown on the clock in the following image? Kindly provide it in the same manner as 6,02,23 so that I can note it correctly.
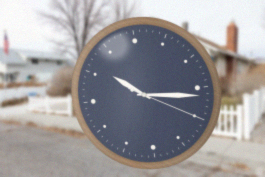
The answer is 10,16,20
